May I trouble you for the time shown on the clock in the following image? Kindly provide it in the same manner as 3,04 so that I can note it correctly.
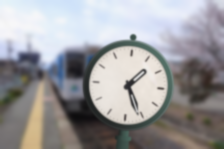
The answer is 1,26
